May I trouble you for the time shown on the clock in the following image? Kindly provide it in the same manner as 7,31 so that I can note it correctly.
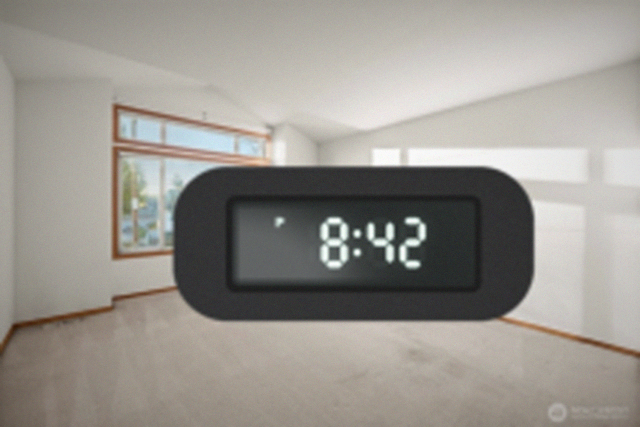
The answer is 8,42
